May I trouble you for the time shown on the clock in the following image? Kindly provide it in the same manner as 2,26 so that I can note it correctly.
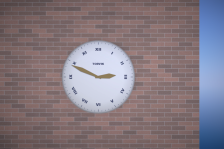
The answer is 2,49
